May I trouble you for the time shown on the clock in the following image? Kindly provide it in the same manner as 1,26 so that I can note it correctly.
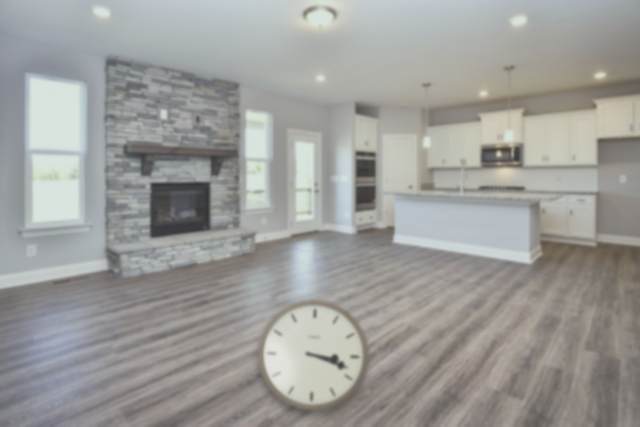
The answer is 3,18
